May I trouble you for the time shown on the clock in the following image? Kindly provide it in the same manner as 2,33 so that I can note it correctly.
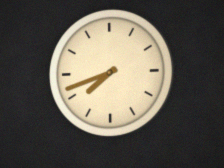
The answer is 7,42
